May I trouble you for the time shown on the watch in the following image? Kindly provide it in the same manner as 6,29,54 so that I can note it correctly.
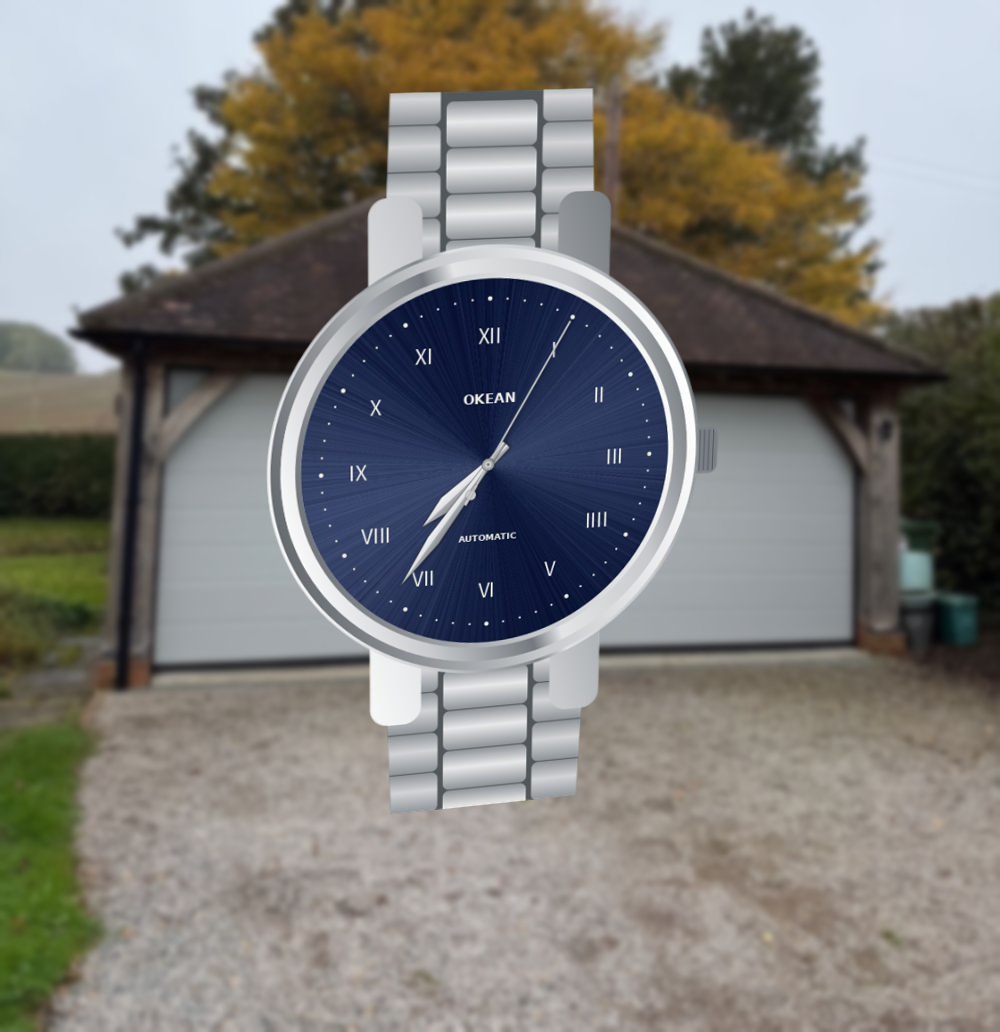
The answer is 7,36,05
